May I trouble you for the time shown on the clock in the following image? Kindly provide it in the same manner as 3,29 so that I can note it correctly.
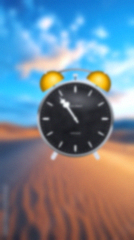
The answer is 10,54
